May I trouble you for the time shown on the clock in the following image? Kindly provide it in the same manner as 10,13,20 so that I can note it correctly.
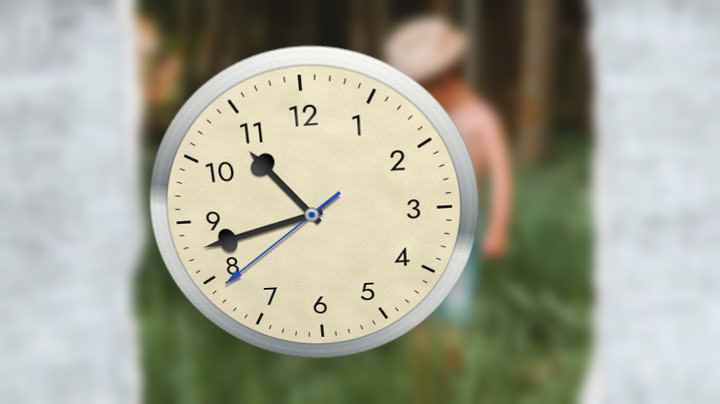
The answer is 10,42,39
